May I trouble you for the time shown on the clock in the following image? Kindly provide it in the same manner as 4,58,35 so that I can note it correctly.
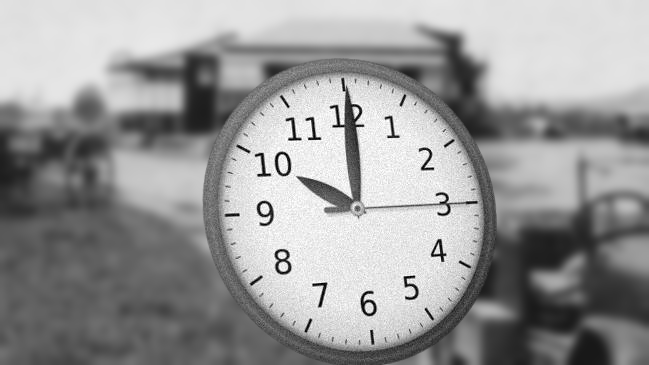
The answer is 10,00,15
